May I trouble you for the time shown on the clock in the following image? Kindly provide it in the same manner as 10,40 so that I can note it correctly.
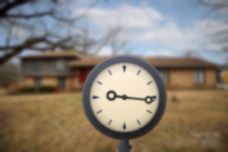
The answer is 9,16
